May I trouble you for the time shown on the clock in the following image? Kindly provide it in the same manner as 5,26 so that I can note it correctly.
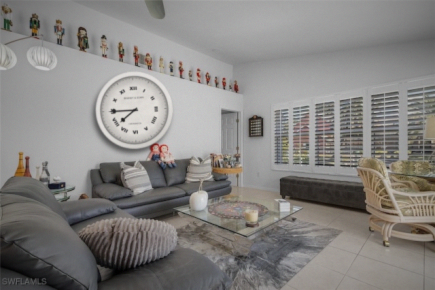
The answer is 7,45
